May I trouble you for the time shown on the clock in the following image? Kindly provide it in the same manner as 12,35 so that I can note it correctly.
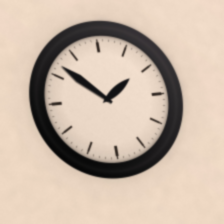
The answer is 1,52
